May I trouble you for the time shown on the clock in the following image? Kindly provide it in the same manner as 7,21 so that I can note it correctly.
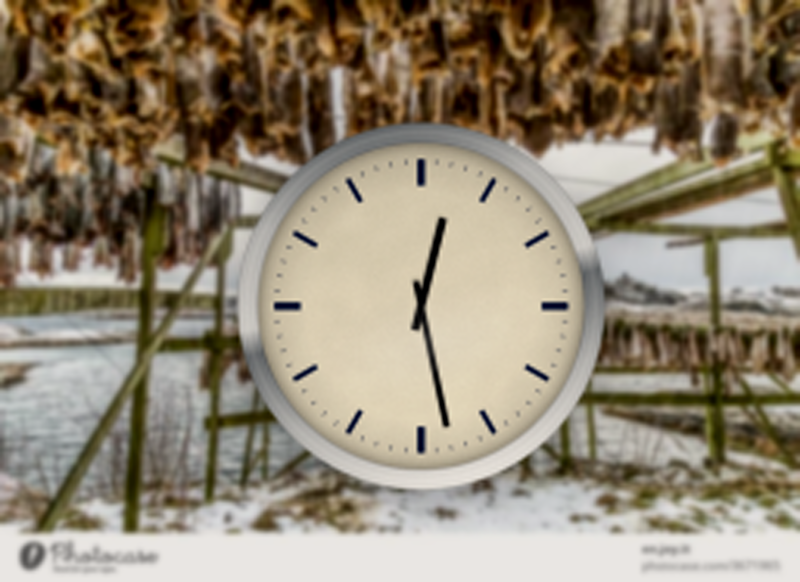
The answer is 12,28
